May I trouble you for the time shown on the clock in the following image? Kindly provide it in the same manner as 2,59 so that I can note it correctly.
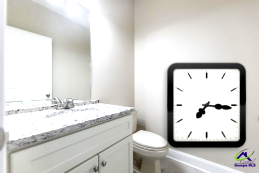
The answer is 7,16
